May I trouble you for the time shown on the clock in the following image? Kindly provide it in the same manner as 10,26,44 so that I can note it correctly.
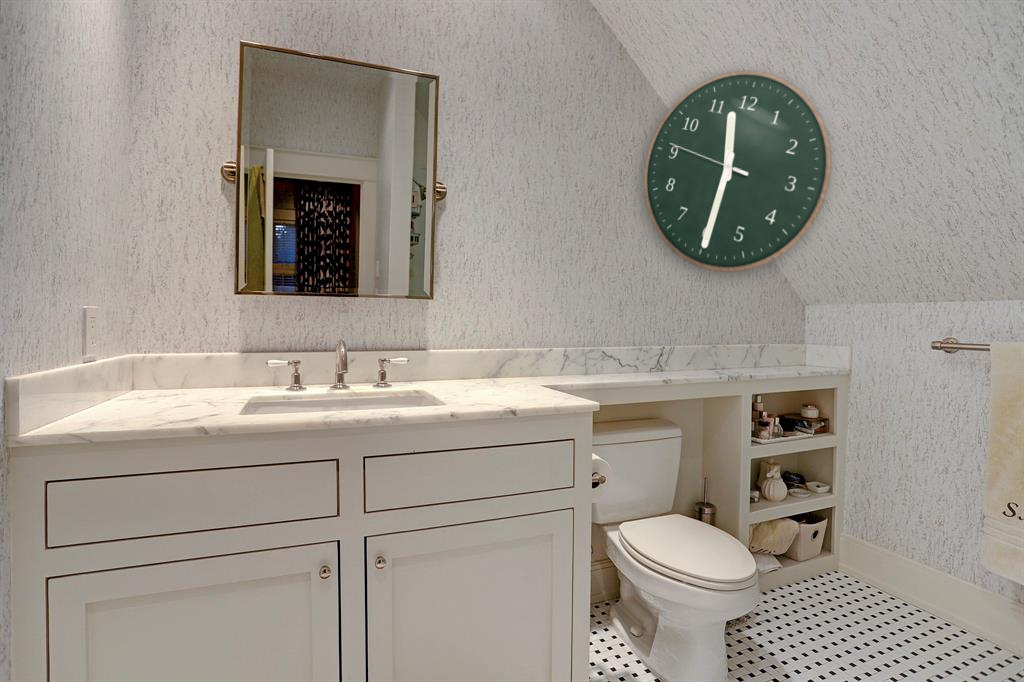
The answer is 11,29,46
